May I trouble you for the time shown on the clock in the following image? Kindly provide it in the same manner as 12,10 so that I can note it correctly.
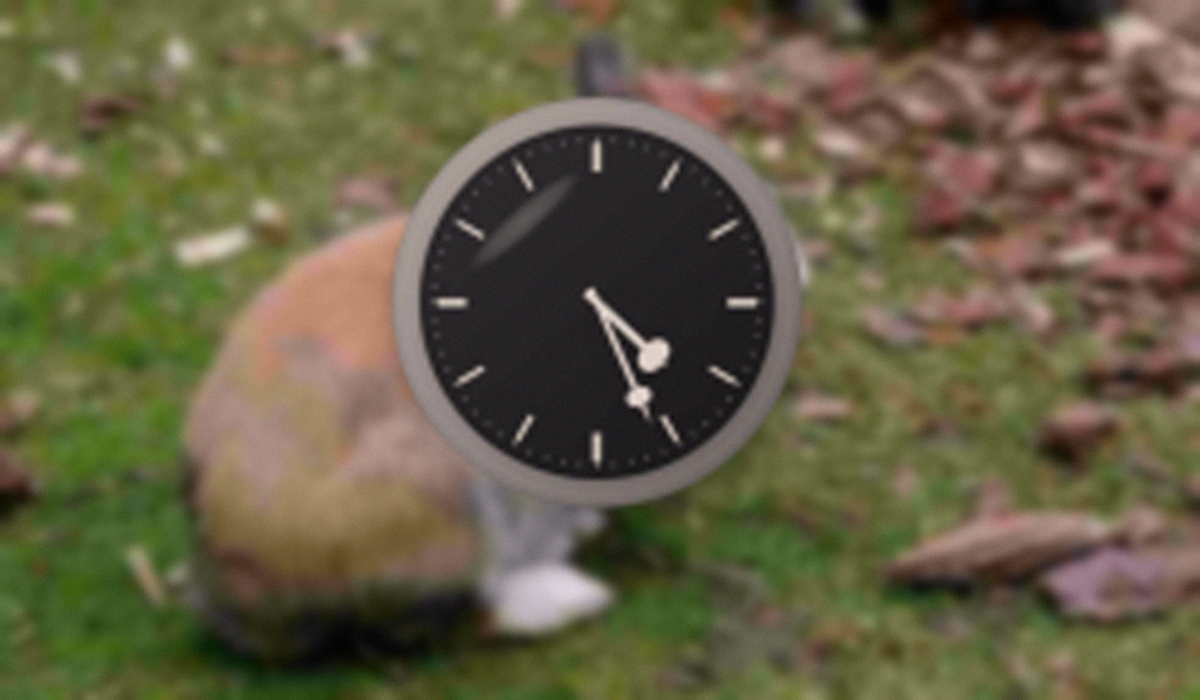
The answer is 4,26
